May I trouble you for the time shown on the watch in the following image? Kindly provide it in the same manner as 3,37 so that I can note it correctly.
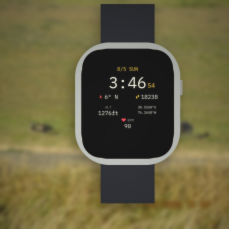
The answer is 3,46
